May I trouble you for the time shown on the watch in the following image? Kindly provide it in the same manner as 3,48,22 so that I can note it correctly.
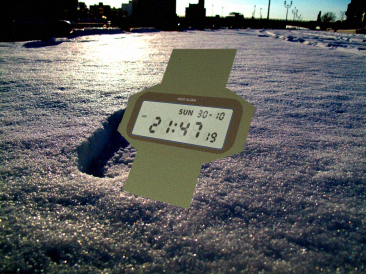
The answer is 21,47,19
